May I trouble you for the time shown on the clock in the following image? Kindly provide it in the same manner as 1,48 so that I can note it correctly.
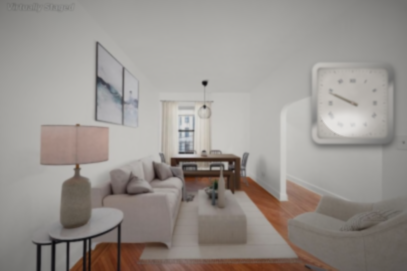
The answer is 9,49
